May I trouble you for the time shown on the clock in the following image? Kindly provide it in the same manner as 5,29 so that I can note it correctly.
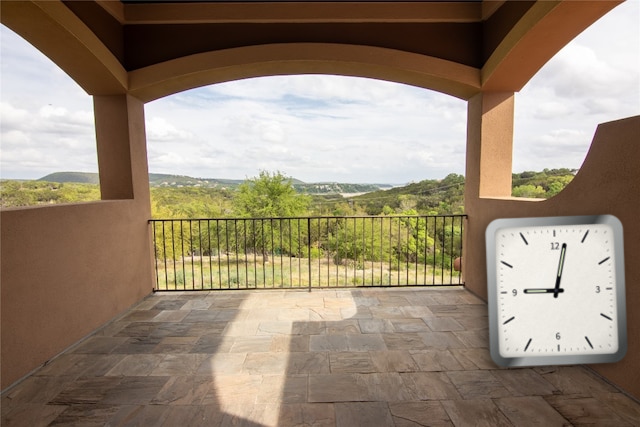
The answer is 9,02
